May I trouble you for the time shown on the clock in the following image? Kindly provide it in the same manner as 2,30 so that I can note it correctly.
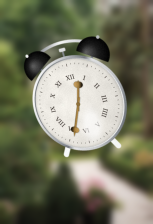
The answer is 12,34
